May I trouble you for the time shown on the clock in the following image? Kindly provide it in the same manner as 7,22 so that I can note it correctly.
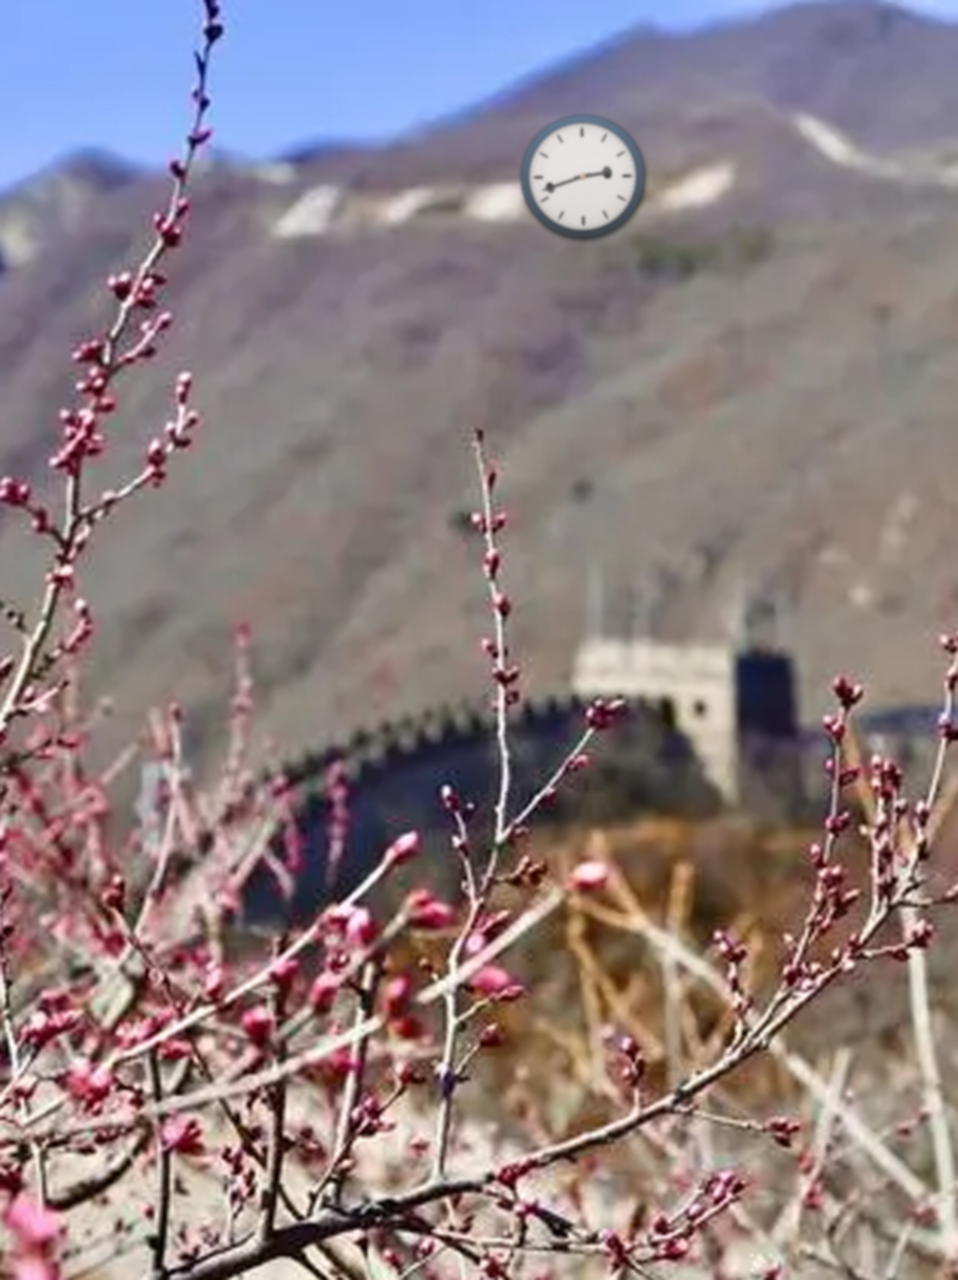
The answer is 2,42
